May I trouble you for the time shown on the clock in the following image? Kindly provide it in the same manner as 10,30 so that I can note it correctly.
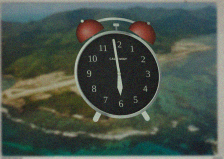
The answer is 5,59
